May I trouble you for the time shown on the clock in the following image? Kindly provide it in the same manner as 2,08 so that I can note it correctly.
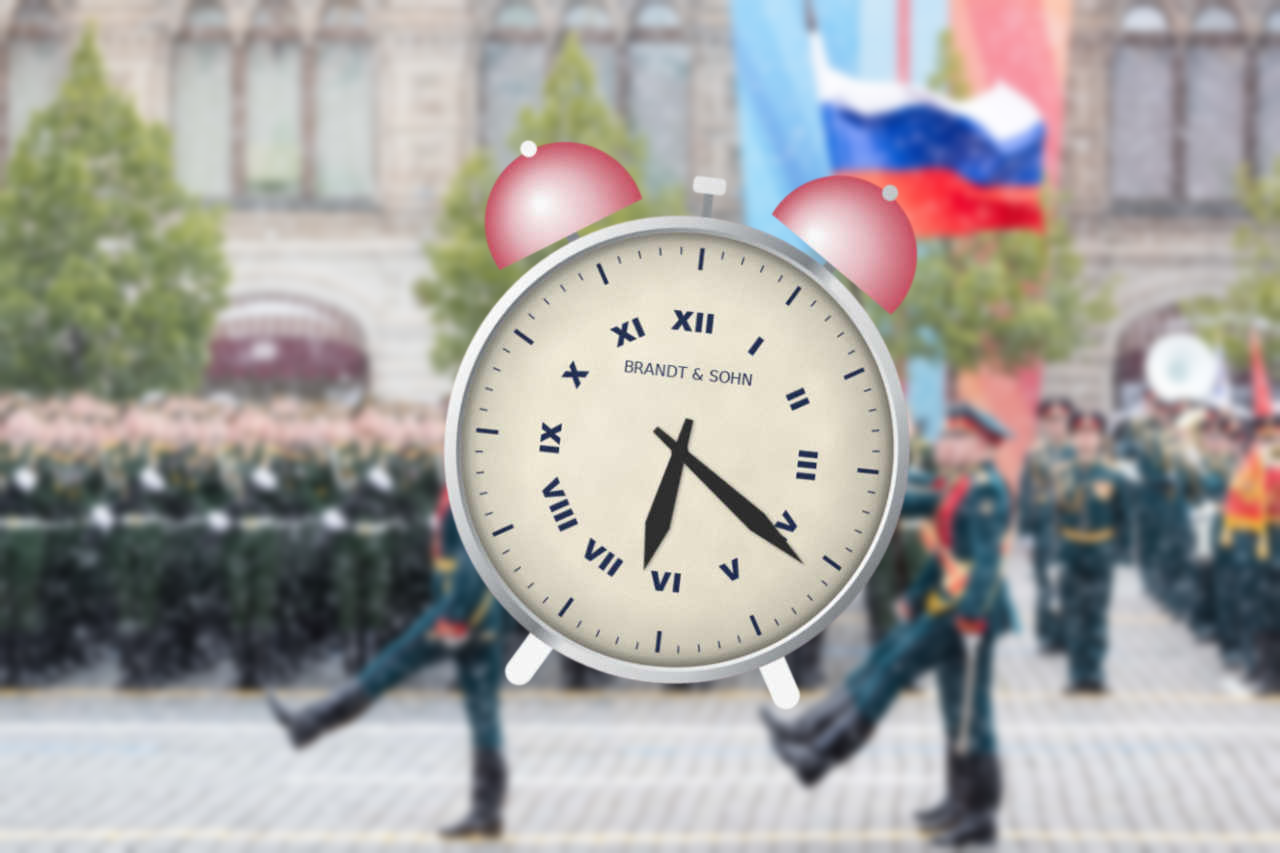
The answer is 6,21
